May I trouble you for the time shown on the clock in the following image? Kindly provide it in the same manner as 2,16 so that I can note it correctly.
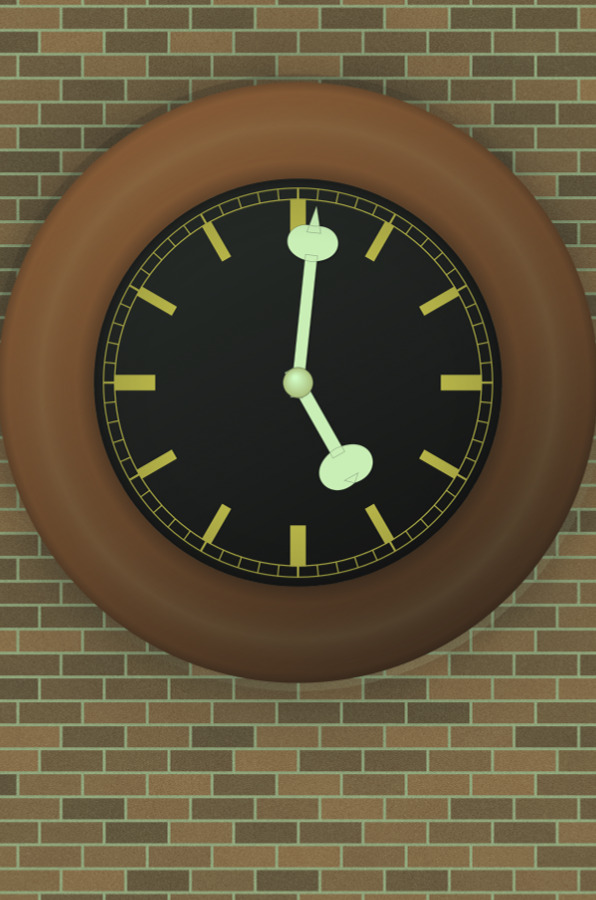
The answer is 5,01
